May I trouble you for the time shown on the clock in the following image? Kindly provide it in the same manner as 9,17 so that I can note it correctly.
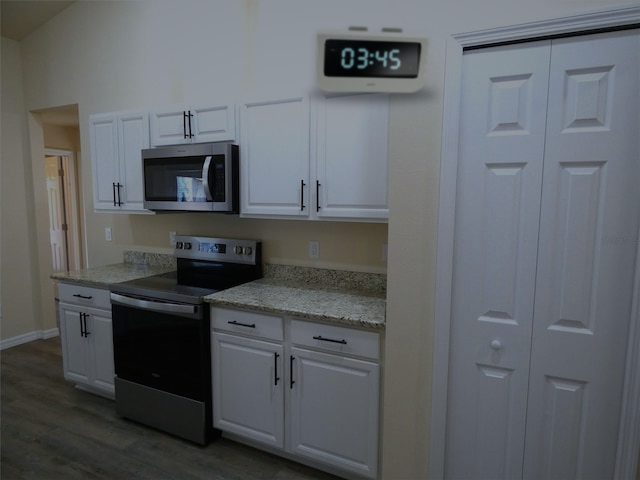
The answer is 3,45
